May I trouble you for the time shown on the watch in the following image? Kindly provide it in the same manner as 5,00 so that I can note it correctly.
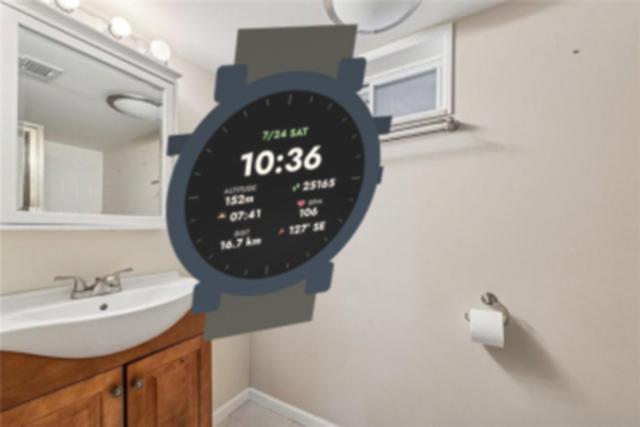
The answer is 10,36
